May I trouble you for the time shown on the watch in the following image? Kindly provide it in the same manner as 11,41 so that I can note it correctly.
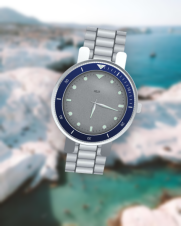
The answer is 6,17
